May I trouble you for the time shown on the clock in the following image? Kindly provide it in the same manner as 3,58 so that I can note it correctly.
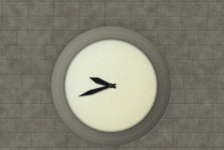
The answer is 9,42
